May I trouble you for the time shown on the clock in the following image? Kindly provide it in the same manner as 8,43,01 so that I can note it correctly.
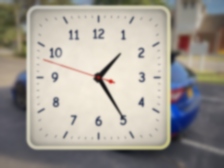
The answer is 1,24,48
